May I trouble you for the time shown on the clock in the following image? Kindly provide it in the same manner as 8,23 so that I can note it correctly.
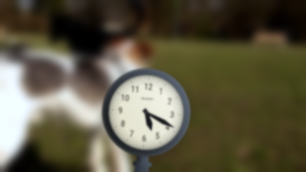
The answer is 5,19
